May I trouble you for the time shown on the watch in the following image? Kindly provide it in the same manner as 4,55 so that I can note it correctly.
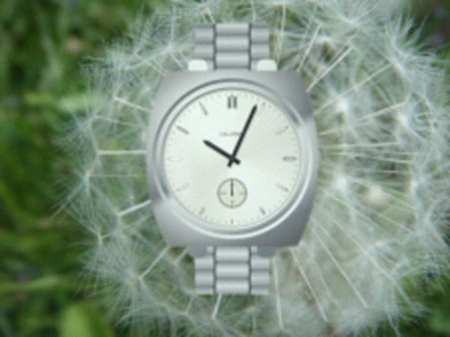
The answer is 10,04
